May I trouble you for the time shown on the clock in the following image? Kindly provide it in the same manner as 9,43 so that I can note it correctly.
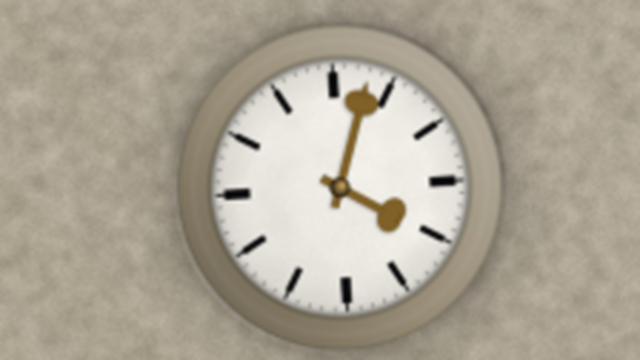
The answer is 4,03
